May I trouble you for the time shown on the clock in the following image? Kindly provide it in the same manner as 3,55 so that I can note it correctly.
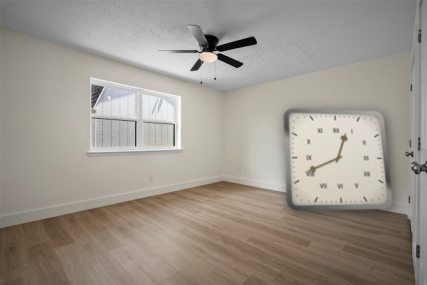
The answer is 12,41
